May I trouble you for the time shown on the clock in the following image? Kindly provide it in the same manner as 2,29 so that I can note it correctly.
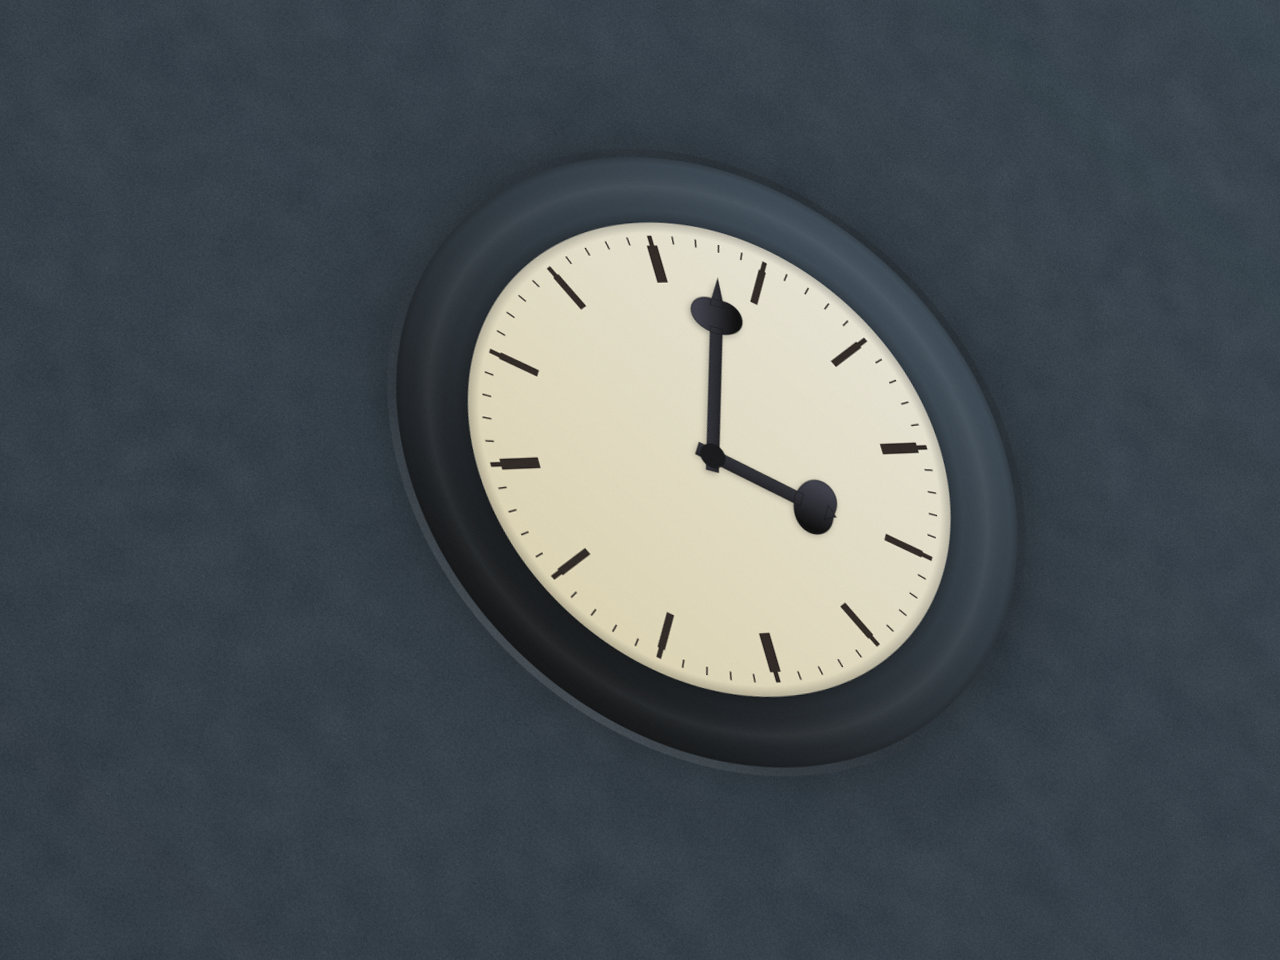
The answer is 4,03
